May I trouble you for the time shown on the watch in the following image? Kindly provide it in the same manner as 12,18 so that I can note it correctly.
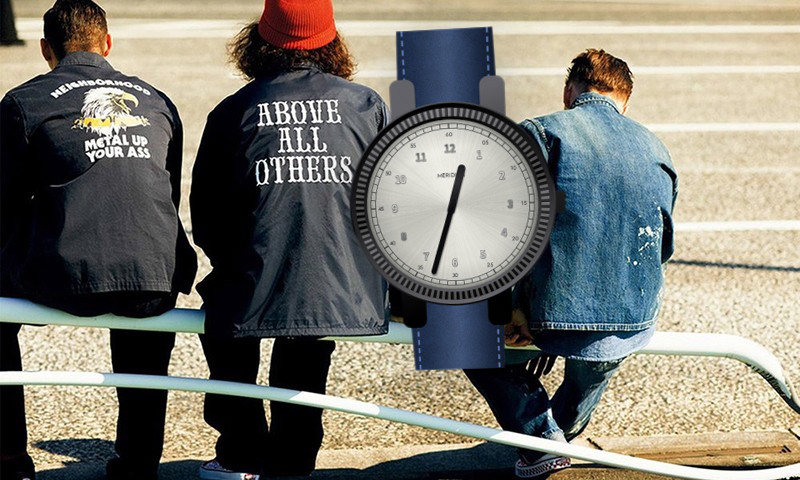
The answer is 12,33
